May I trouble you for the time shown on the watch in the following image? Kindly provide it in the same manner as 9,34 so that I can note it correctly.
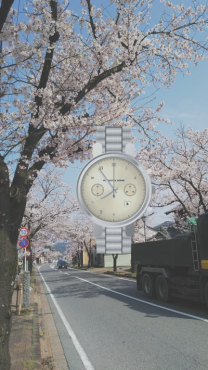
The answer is 7,54
